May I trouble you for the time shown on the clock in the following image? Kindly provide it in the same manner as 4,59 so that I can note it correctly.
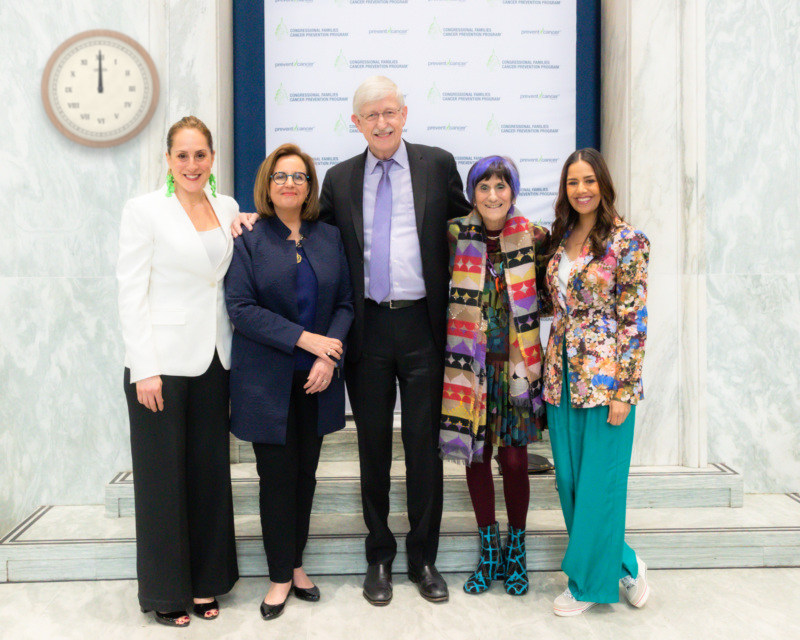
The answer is 12,00
